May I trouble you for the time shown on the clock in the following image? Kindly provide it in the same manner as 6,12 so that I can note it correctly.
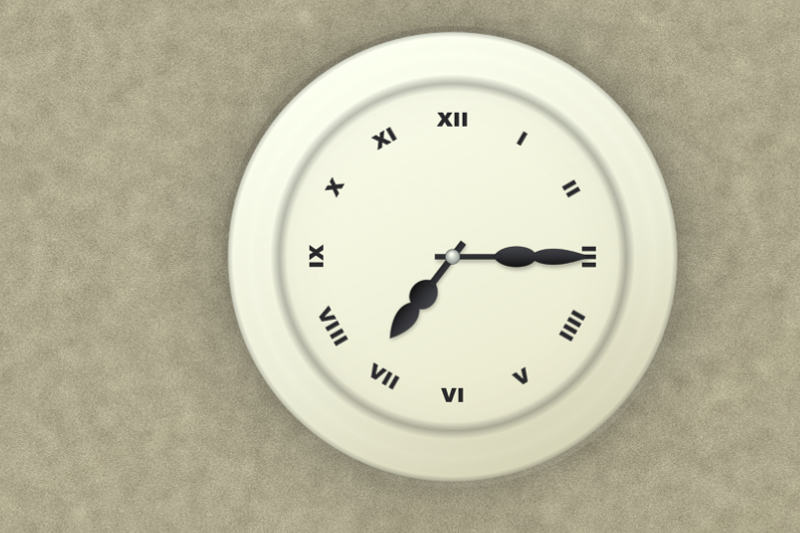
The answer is 7,15
